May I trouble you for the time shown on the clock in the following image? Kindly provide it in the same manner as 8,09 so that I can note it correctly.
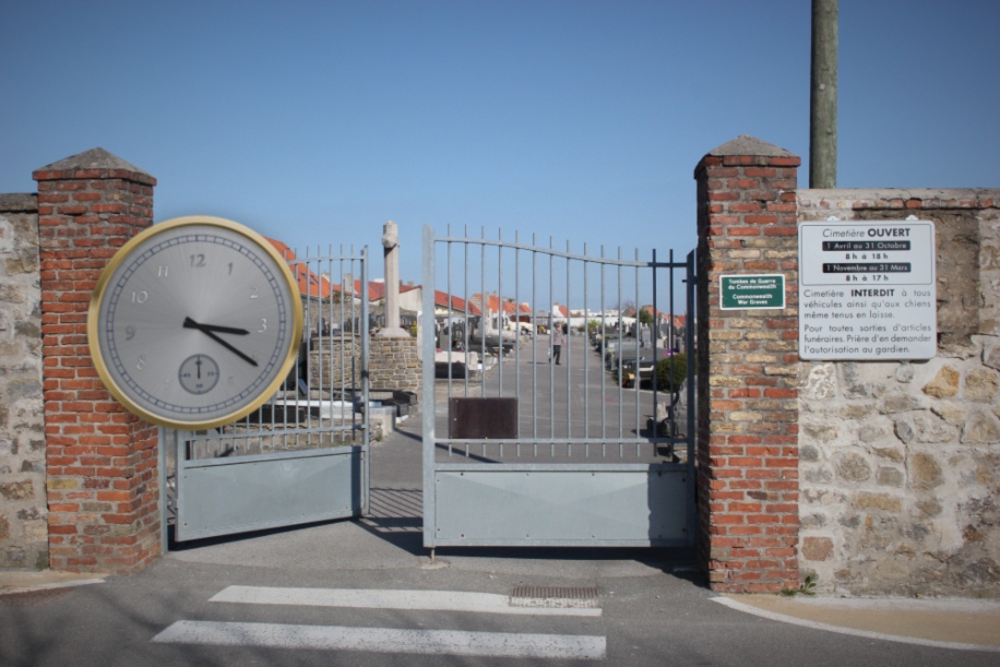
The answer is 3,21
